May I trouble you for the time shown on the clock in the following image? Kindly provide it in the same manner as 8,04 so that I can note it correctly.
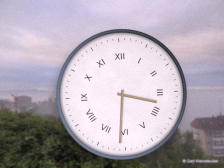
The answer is 3,31
